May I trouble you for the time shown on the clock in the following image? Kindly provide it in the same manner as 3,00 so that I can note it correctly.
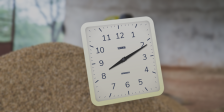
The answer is 8,11
